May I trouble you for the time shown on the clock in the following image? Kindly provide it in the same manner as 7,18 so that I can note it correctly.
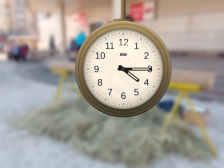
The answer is 4,15
